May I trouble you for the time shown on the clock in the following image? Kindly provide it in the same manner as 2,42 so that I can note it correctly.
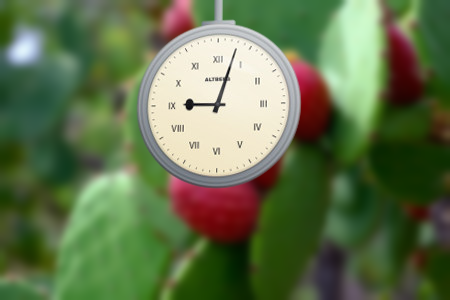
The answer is 9,03
